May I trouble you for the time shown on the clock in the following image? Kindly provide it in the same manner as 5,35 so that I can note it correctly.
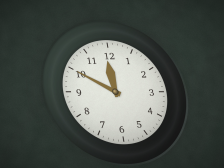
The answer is 11,50
